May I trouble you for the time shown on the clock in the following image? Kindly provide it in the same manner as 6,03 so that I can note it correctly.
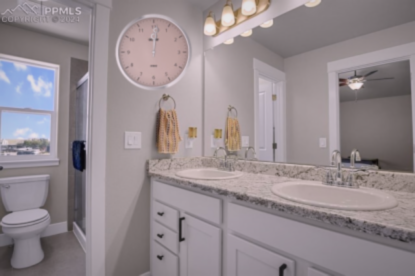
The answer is 12,01
